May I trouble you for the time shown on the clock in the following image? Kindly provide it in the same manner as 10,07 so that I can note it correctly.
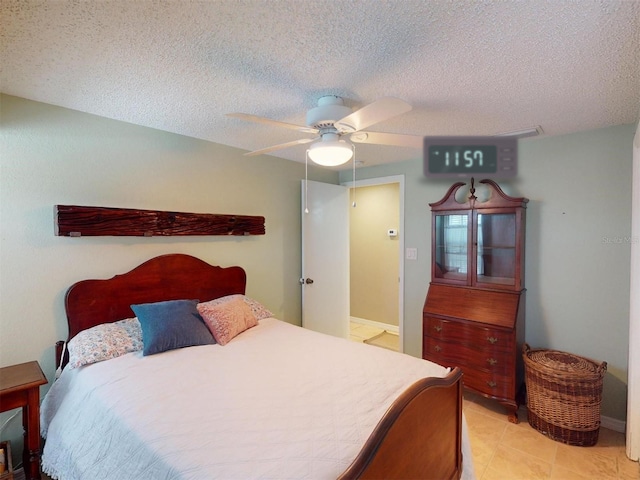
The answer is 11,57
